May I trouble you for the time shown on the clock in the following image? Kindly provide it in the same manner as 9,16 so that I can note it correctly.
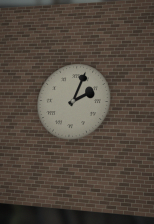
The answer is 2,03
